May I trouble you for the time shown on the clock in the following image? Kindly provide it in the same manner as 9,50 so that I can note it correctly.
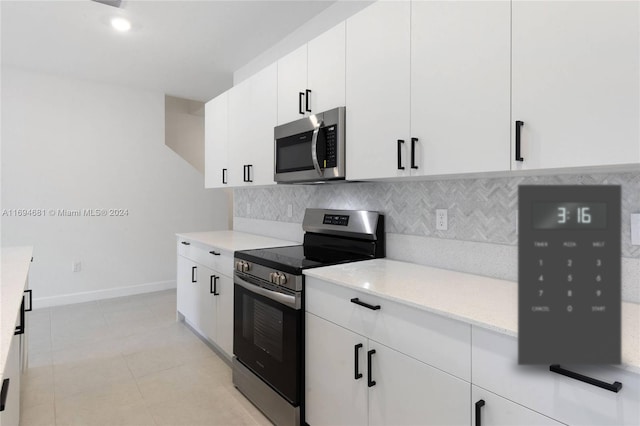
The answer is 3,16
